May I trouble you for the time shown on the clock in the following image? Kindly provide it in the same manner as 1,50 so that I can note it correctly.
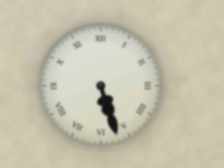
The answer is 5,27
